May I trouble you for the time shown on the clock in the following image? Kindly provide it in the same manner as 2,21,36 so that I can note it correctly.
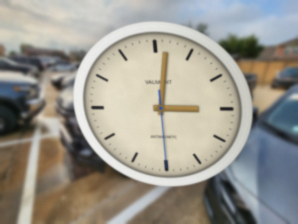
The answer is 3,01,30
